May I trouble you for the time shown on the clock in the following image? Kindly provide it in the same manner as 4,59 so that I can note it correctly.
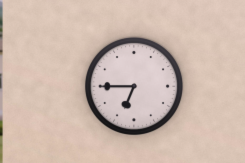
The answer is 6,45
